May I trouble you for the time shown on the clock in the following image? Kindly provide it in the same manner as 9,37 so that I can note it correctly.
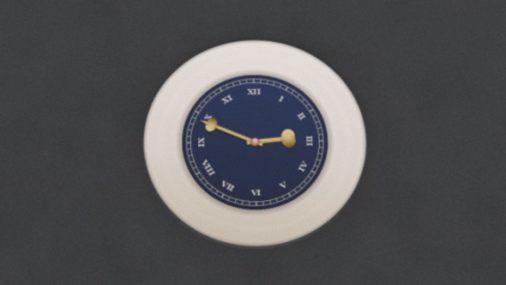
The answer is 2,49
